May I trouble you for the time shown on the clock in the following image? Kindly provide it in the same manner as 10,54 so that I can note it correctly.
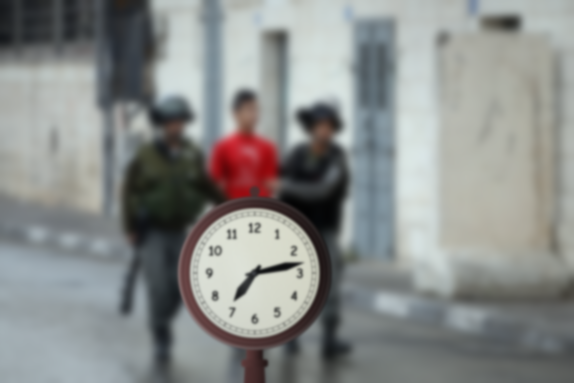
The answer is 7,13
